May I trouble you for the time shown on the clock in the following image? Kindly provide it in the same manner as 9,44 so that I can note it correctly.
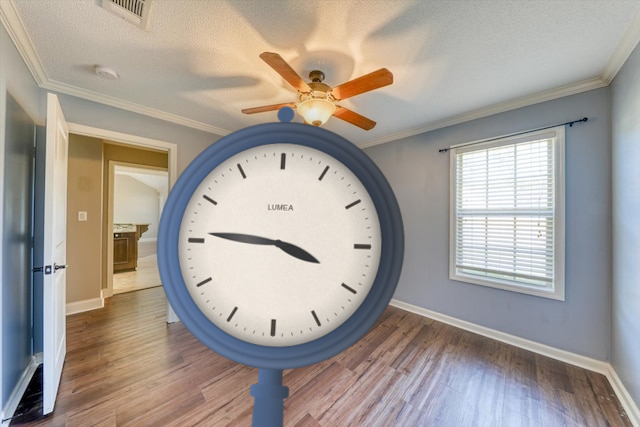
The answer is 3,46
